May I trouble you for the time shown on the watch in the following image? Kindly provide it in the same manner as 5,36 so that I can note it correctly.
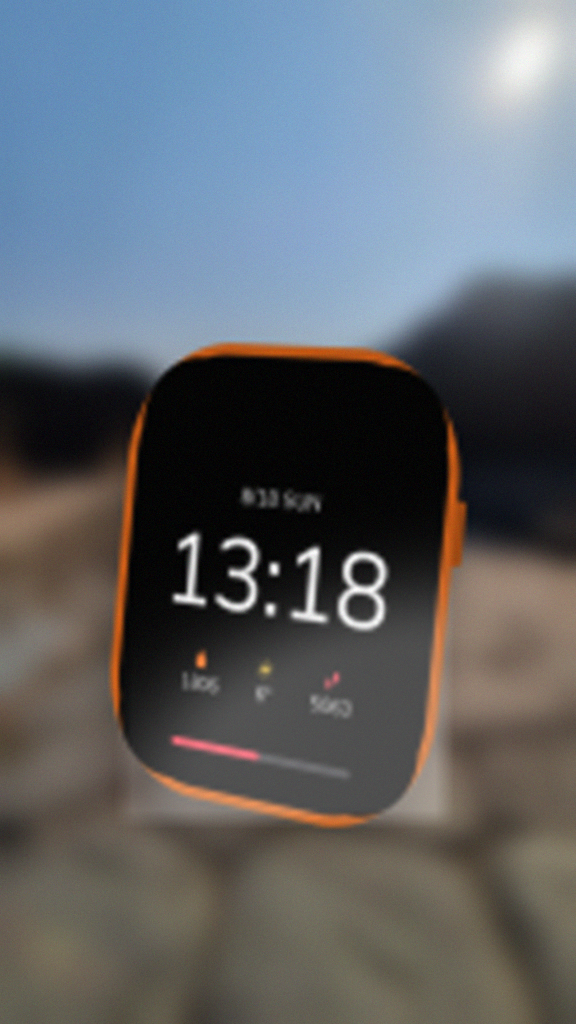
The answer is 13,18
